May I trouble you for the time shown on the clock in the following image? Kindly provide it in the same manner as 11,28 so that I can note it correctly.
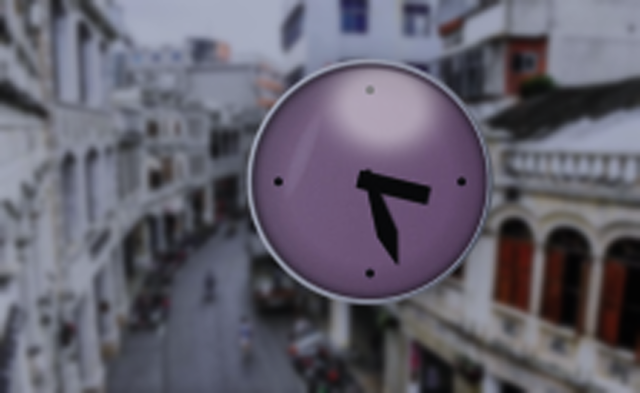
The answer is 3,27
